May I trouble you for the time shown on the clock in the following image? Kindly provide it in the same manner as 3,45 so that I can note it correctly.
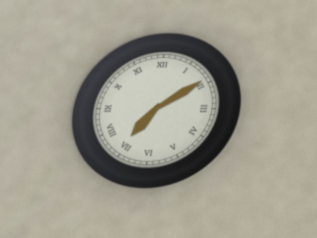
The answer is 7,09
